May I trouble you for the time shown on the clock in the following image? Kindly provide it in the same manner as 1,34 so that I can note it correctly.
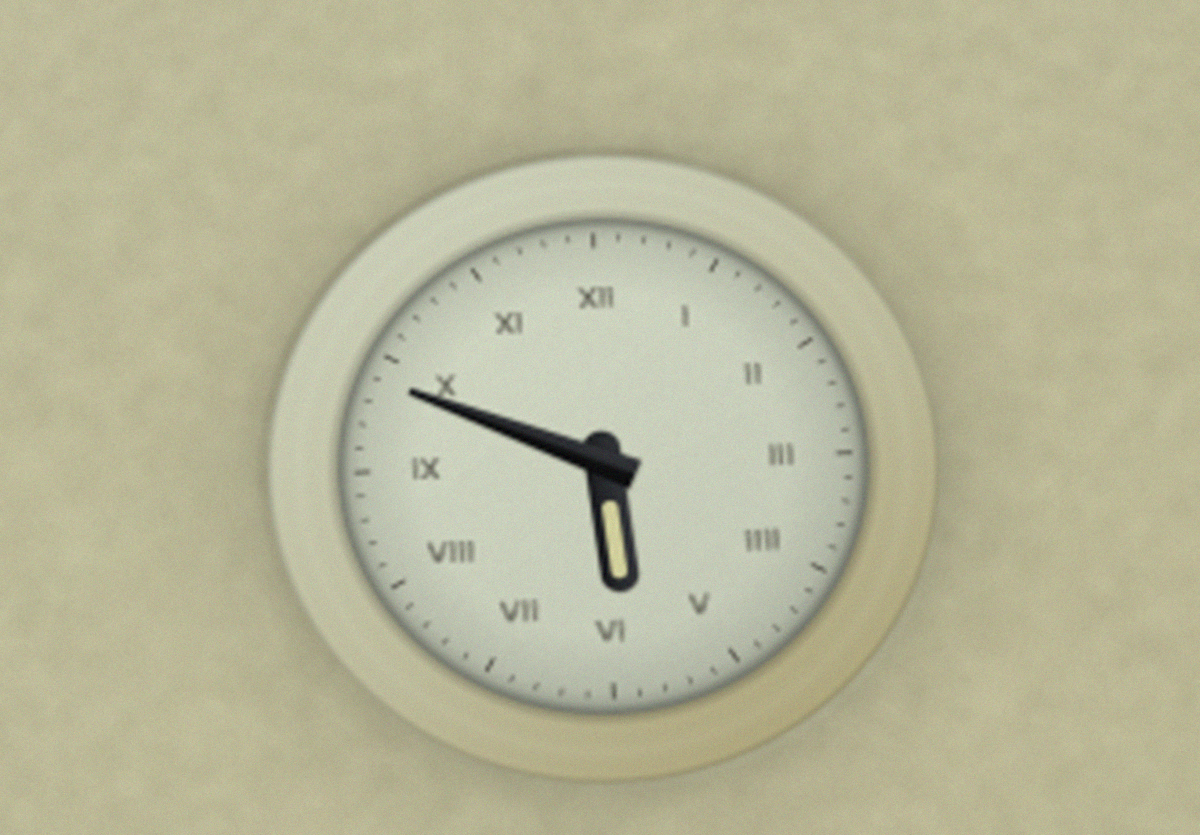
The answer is 5,49
